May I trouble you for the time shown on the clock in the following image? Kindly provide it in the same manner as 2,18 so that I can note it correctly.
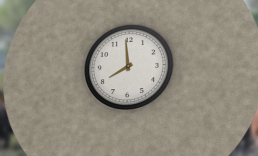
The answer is 7,59
